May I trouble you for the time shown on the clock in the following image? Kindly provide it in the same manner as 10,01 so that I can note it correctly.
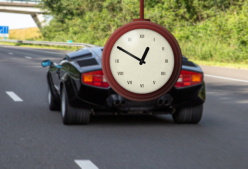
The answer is 12,50
